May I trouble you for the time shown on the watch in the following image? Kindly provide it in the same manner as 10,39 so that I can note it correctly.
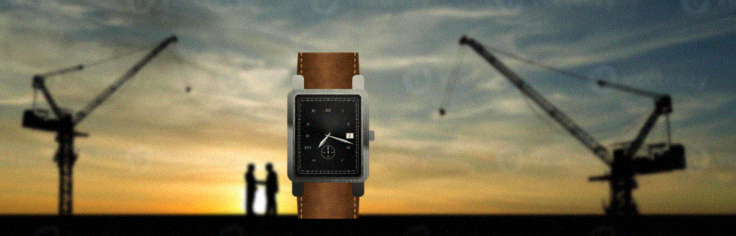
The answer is 7,18
